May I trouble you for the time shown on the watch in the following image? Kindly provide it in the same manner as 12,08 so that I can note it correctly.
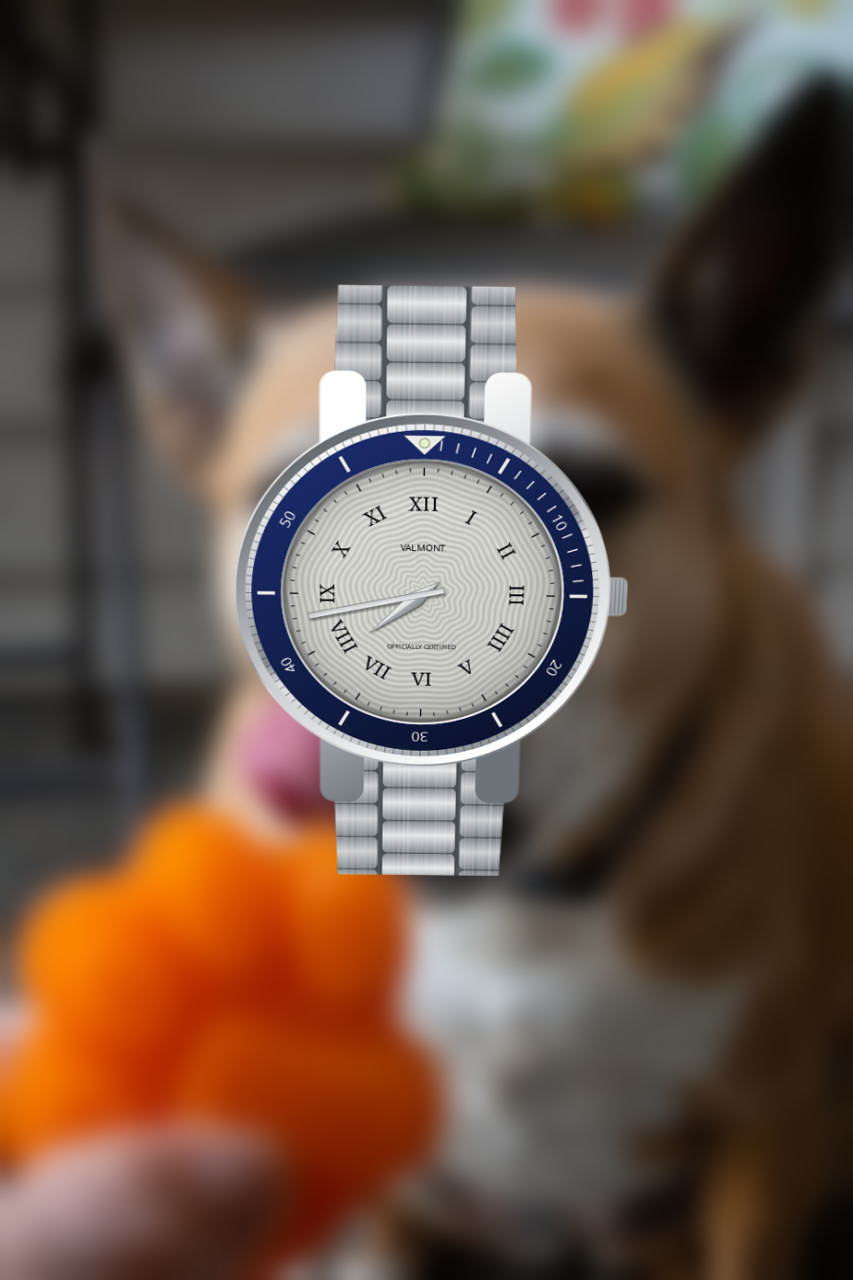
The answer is 7,43
